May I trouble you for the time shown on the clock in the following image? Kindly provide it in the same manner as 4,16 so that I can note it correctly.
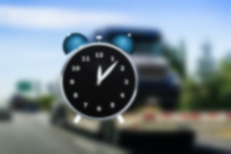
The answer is 12,07
